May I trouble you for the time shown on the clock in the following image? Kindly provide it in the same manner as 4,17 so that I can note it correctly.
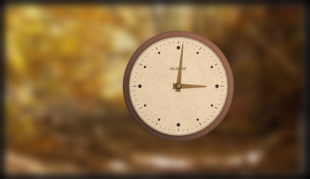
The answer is 3,01
